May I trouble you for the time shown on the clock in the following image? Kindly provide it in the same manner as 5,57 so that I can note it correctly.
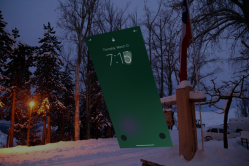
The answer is 7,15
